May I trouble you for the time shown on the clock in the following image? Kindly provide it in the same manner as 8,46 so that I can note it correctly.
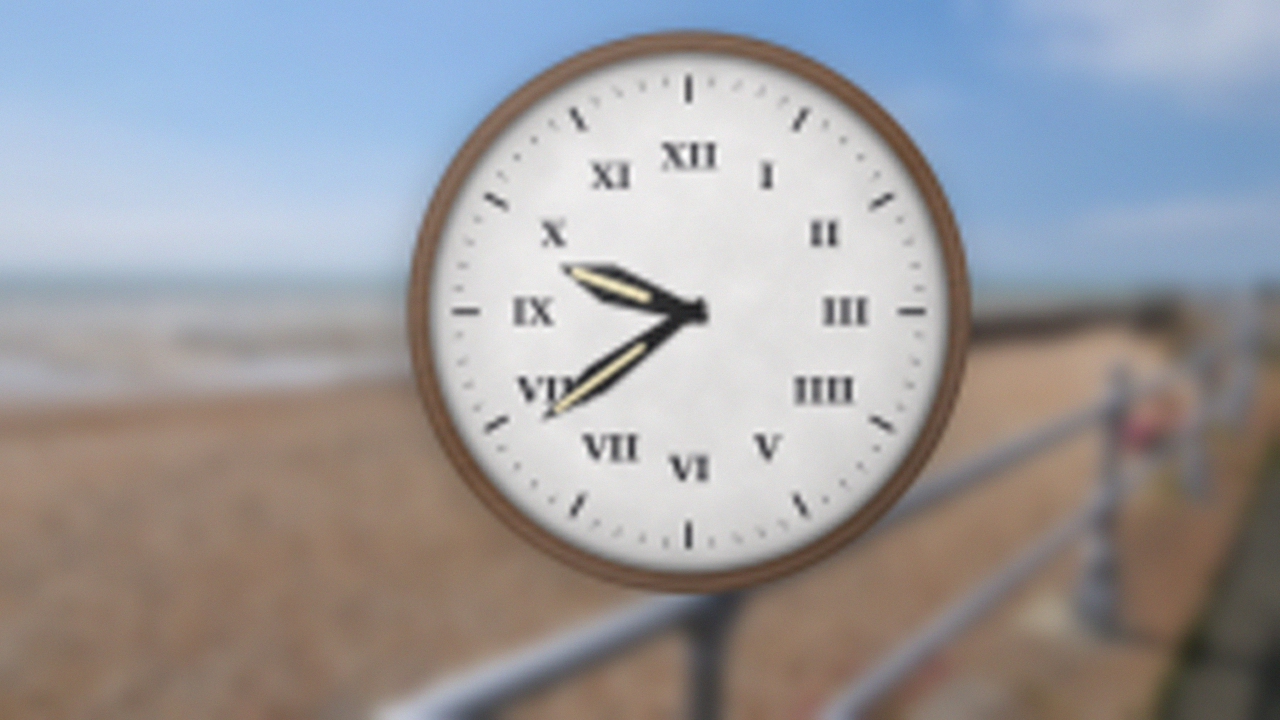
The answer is 9,39
